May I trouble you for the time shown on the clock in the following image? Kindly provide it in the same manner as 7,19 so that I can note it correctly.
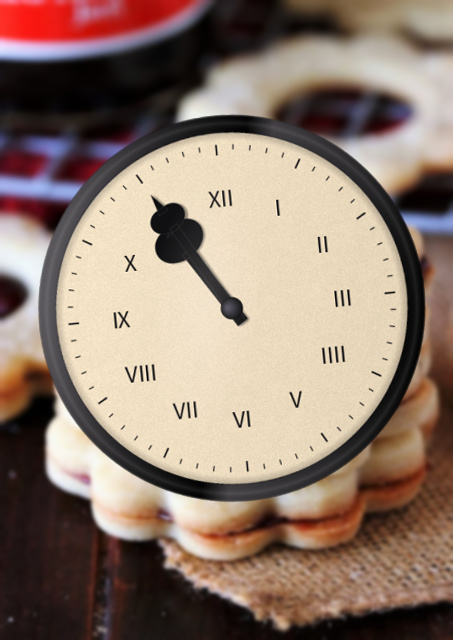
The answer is 10,55
